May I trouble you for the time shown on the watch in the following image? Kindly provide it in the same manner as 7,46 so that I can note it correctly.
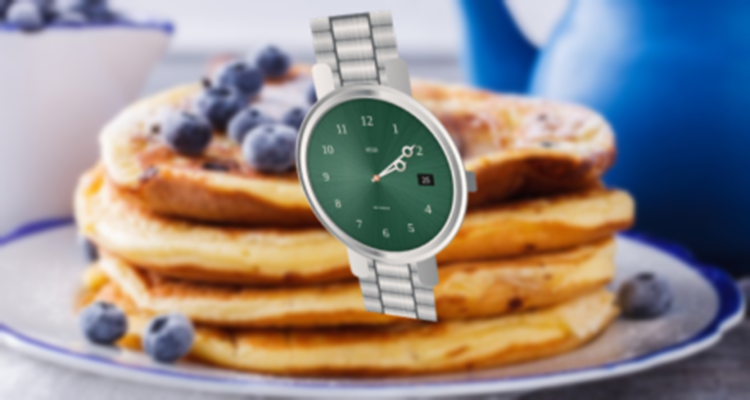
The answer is 2,09
